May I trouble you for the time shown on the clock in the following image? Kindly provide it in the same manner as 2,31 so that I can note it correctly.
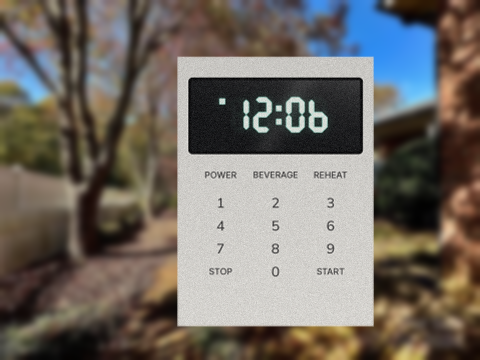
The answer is 12,06
